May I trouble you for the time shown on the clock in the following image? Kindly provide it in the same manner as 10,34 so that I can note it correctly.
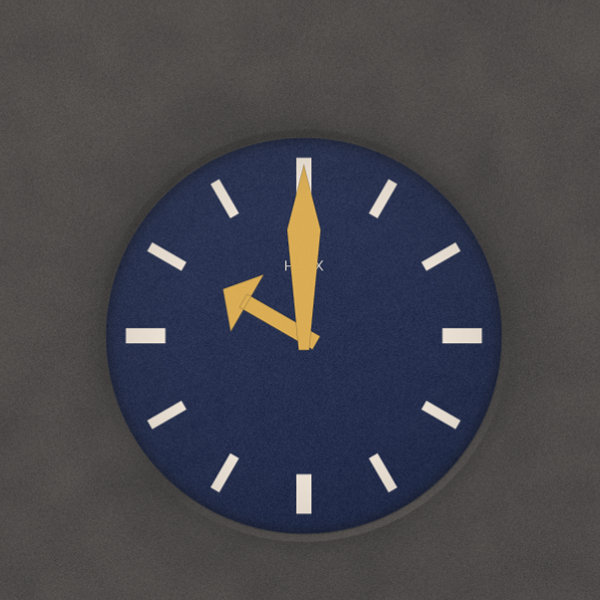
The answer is 10,00
